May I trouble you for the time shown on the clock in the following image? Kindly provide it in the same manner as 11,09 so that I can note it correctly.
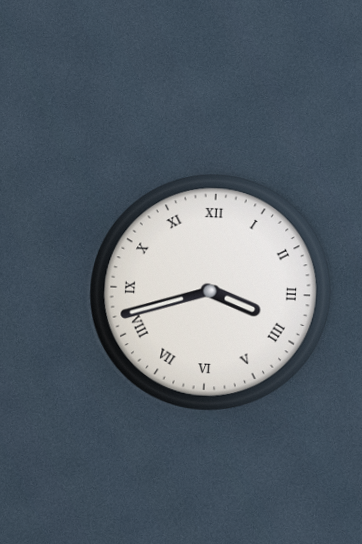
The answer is 3,42
